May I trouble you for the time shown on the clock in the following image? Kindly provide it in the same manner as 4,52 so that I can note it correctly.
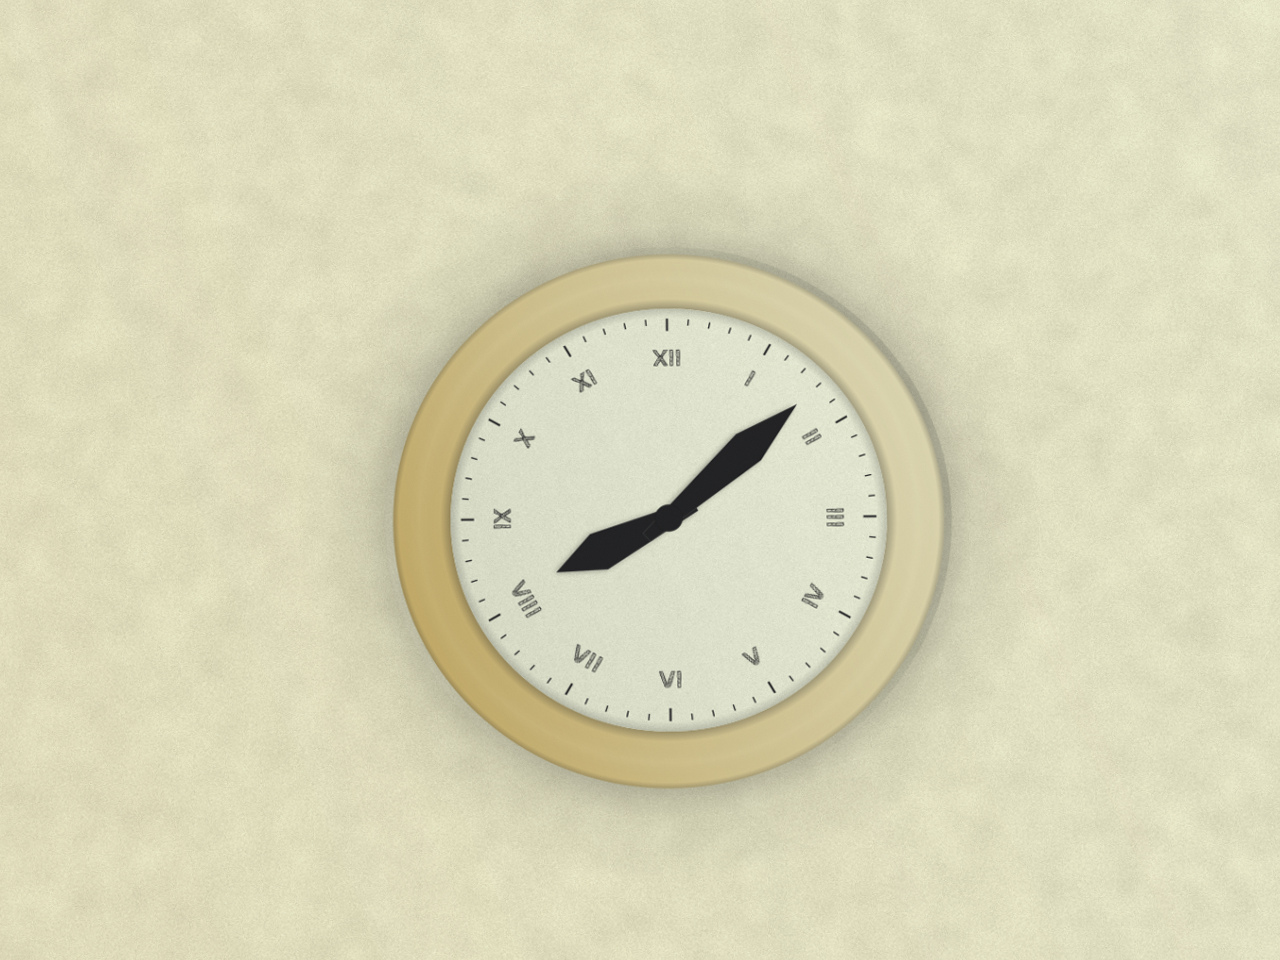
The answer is 8,08
